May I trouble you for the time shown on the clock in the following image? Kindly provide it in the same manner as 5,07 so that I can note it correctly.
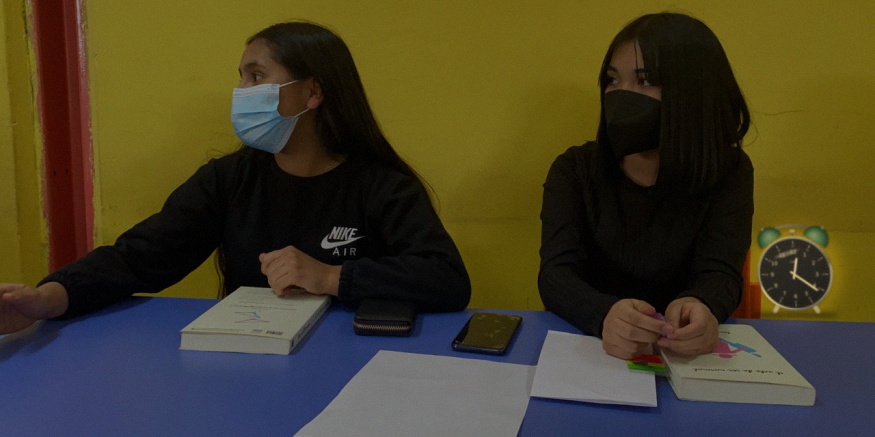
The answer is 12,21
